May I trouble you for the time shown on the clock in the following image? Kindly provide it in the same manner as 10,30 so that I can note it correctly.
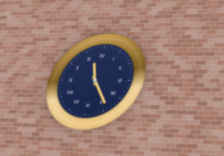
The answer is 11,24
